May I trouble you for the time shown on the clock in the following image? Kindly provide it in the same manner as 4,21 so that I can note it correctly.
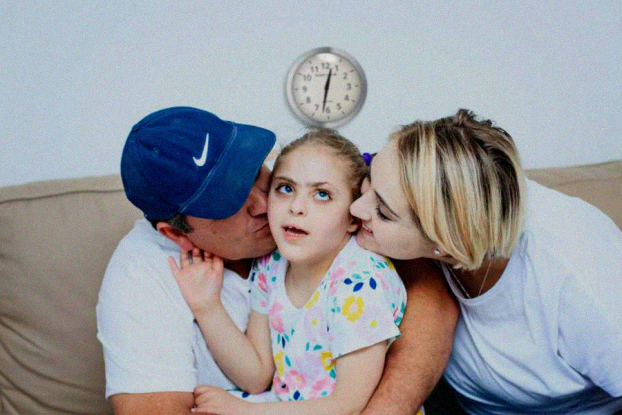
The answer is 12,32
